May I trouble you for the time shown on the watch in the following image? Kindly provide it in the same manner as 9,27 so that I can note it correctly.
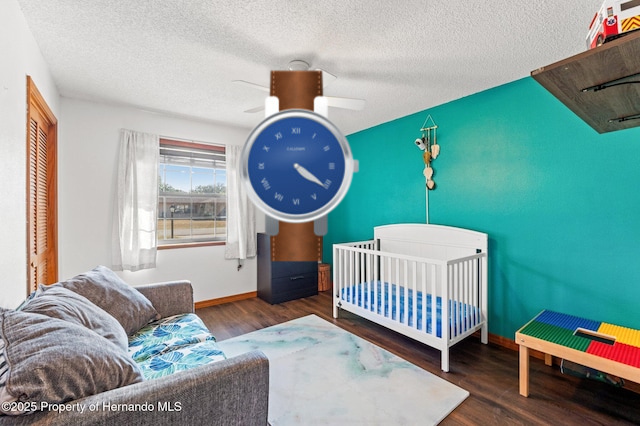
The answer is 4,21
